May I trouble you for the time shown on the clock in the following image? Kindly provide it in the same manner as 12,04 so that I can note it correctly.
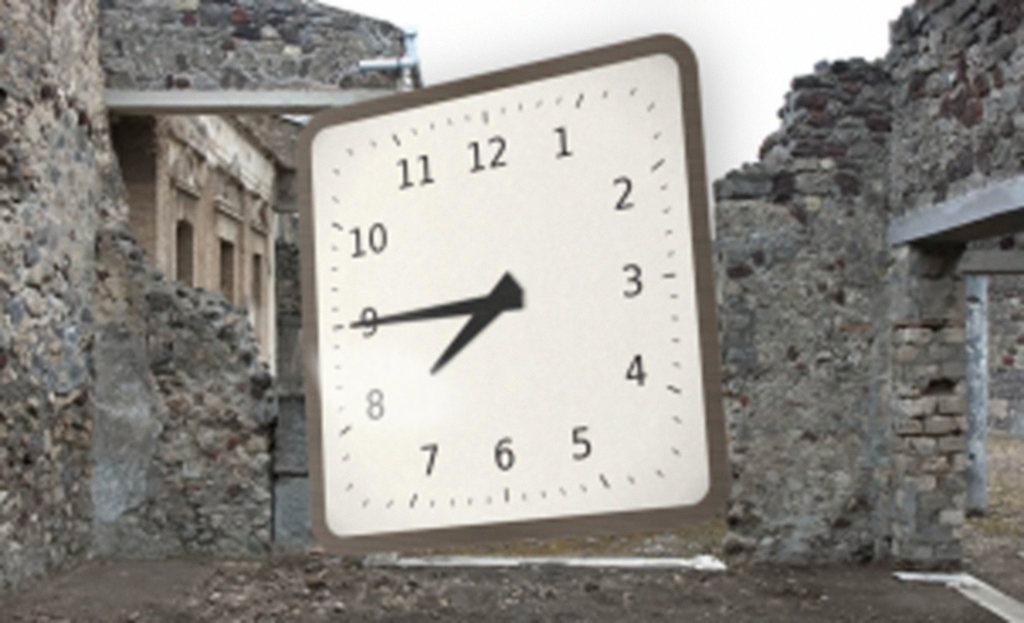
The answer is 7,45
